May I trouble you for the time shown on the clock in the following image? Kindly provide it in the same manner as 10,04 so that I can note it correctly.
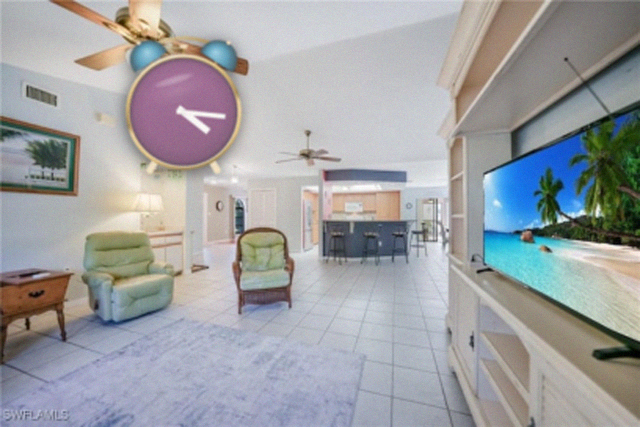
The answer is 4,16
